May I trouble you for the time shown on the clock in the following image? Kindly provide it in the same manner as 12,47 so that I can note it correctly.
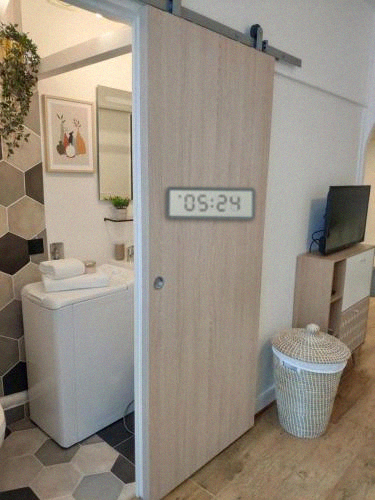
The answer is 5,24
